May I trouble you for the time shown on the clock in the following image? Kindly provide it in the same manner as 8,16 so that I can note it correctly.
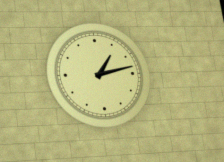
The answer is 1,13
